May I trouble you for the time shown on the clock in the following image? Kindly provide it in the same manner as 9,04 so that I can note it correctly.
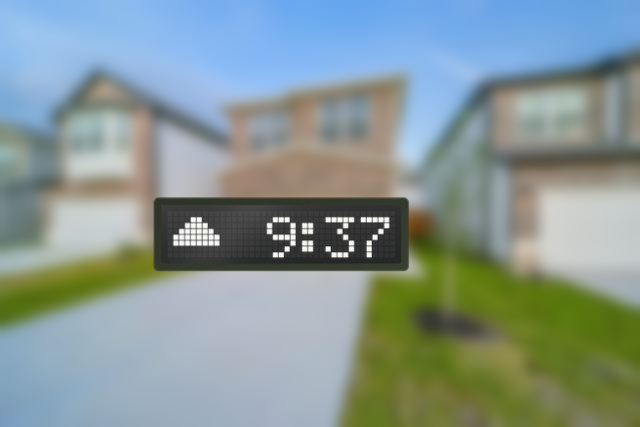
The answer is 9,37
